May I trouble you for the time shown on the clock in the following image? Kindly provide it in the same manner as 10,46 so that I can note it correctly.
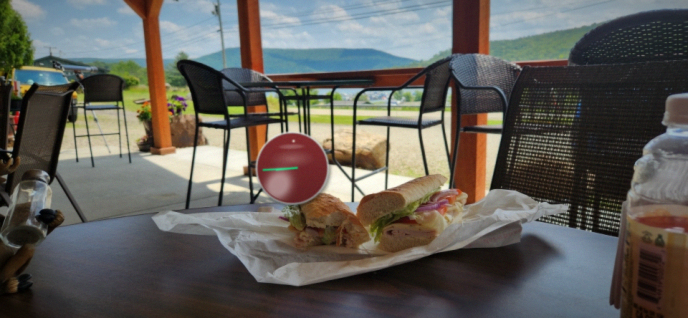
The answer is 8,44
